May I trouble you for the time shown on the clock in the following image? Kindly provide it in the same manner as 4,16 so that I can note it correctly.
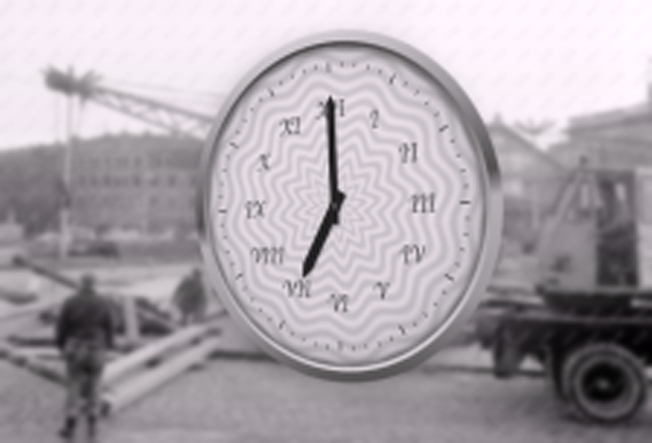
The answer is 7,00
